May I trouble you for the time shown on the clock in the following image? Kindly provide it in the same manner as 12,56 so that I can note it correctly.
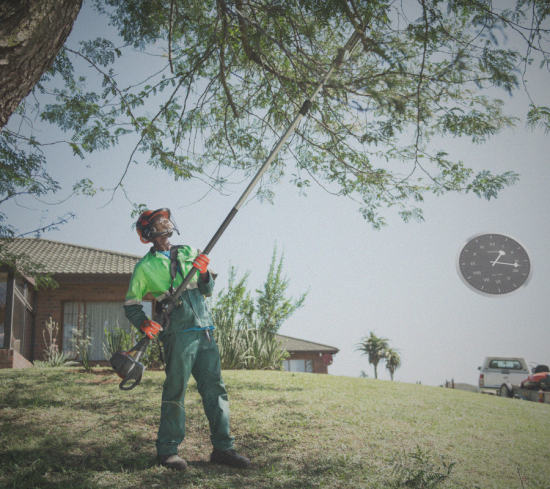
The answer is 1,17
